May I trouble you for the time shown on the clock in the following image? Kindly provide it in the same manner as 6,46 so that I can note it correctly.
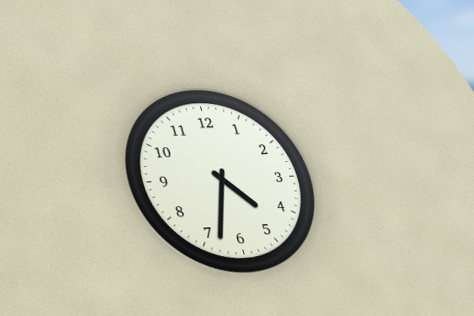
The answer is 4,33
